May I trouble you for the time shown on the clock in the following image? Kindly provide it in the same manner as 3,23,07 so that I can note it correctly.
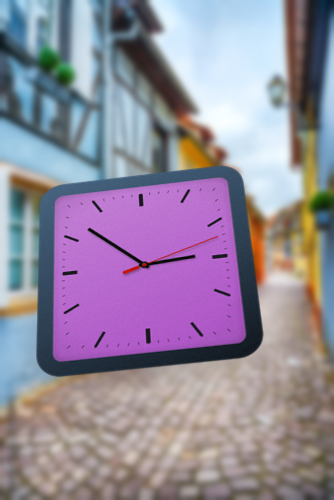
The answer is 2,52,12
